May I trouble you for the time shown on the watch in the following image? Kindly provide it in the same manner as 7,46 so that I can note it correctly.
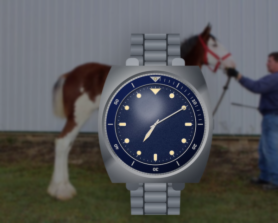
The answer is 7,10
